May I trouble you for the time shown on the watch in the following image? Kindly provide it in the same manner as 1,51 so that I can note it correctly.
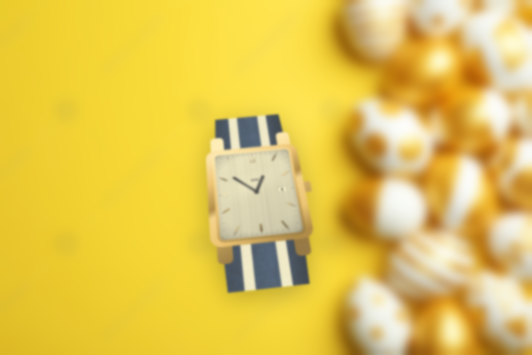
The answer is 12,52
